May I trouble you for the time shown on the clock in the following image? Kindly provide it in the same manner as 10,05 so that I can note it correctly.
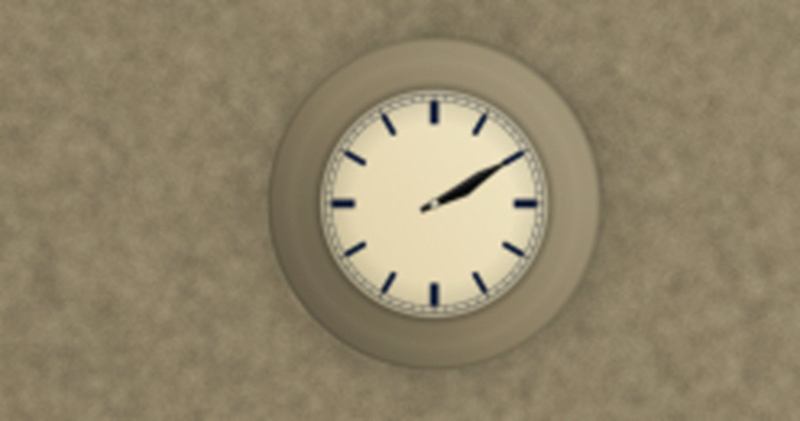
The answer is 2,10
